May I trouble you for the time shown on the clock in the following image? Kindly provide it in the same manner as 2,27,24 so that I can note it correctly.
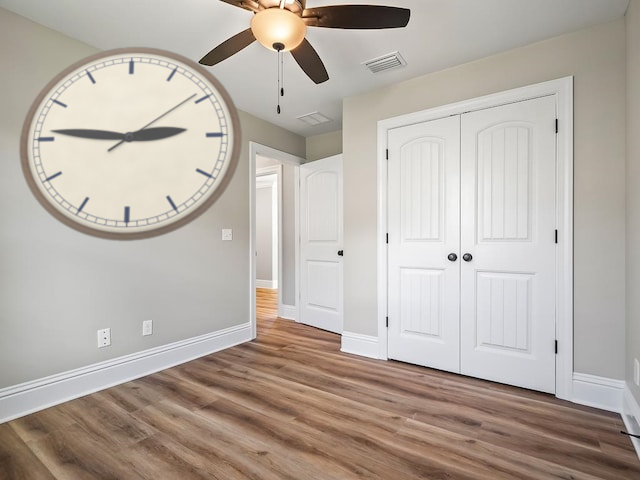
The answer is 2,46,09
